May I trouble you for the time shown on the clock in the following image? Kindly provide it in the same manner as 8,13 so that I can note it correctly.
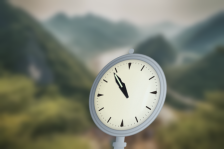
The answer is 10,54
